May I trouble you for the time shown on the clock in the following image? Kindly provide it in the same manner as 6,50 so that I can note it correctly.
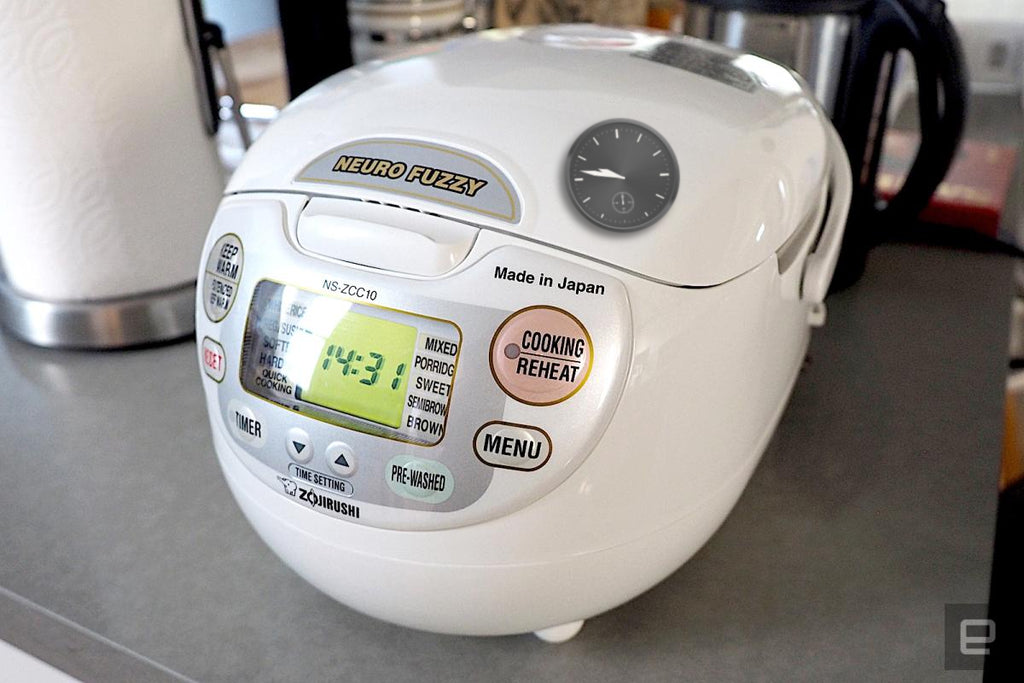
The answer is 9,47
